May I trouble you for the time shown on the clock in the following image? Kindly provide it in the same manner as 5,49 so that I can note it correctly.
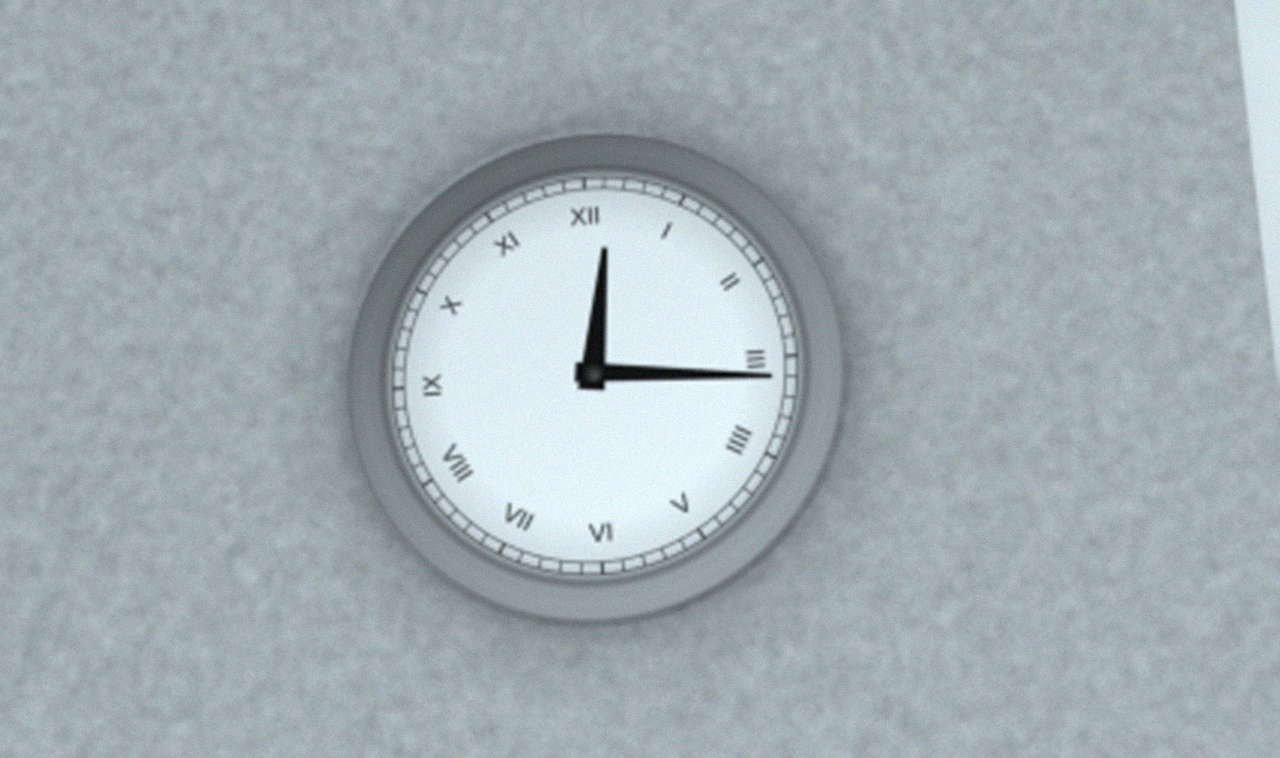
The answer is 12,16
